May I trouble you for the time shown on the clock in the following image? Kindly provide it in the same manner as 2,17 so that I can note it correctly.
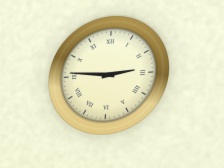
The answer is 2,46
